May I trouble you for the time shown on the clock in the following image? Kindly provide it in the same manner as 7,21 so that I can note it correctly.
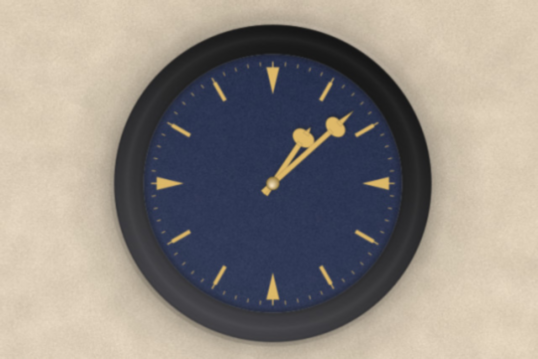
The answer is 1,08
